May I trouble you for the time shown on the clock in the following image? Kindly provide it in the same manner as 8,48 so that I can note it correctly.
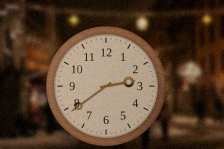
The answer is 2,39
